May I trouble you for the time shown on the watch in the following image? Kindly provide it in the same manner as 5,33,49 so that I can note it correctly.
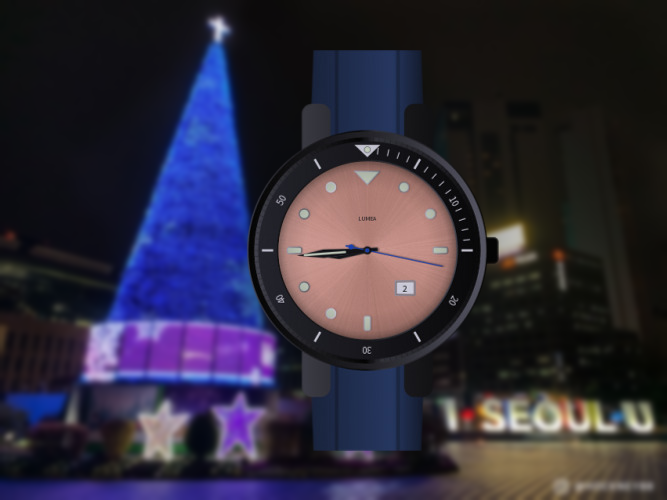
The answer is 8,44,17
